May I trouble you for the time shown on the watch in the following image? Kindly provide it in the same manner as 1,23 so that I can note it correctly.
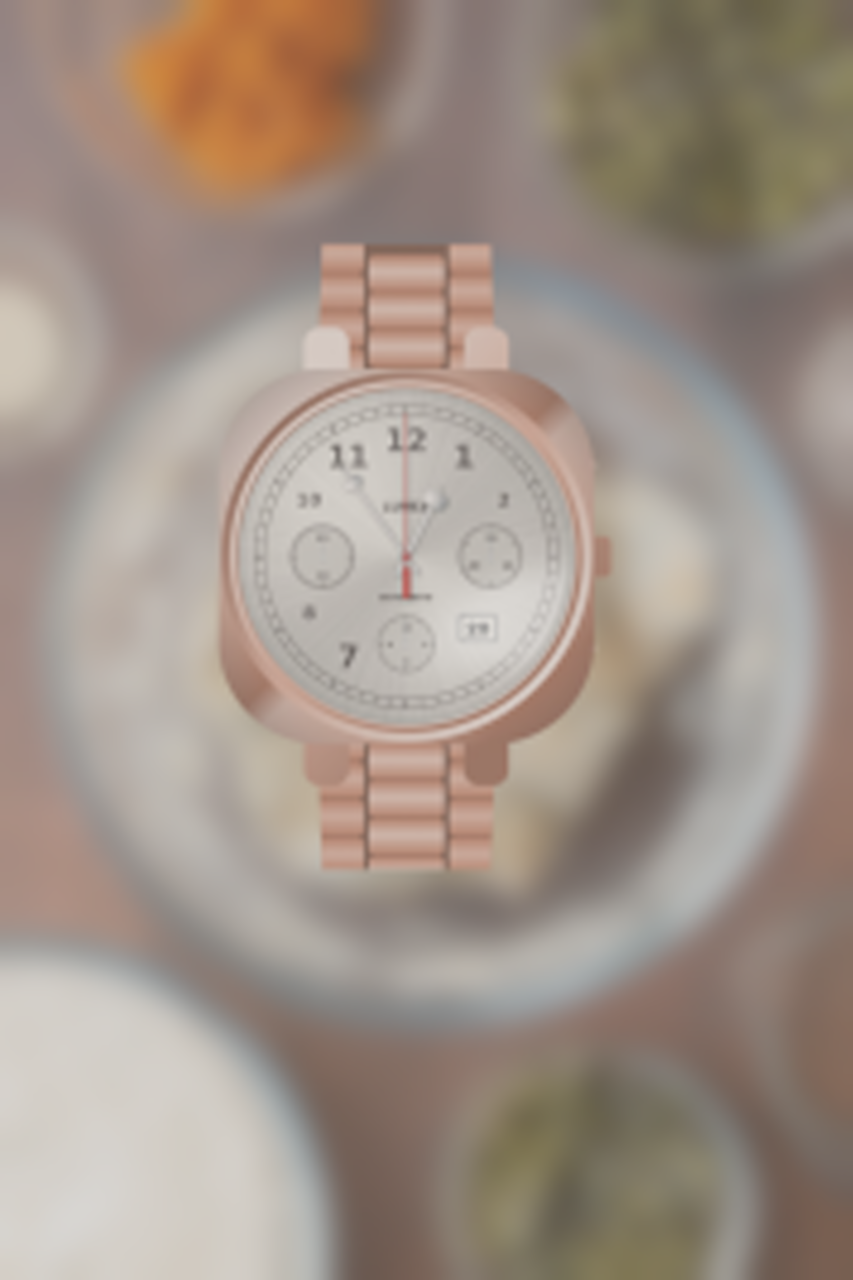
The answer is 12,54
